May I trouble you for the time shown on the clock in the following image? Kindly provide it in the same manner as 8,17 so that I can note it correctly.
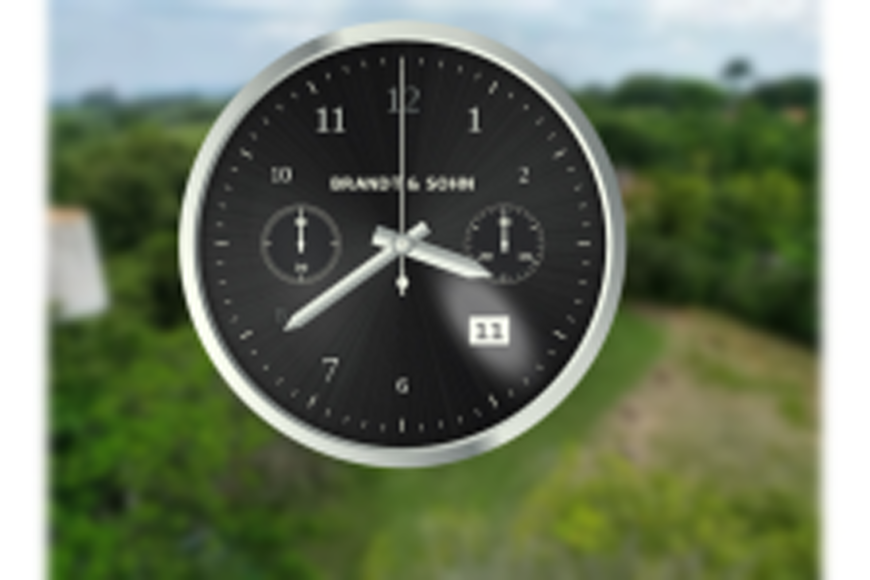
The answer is 3,39
